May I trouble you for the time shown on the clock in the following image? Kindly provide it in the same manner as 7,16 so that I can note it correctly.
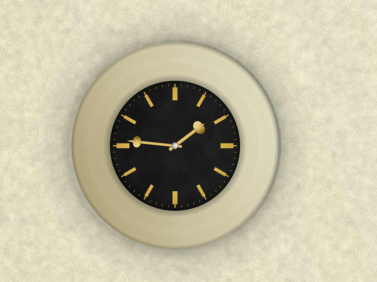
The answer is 1,46
